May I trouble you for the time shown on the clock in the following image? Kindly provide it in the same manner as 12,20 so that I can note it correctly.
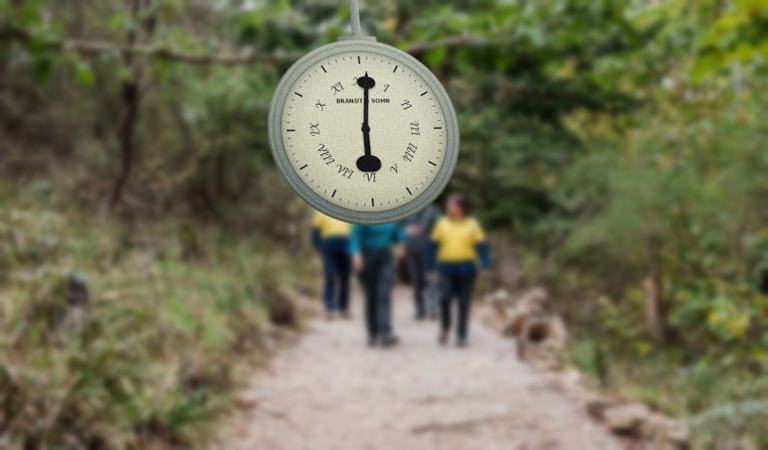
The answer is 6,01
